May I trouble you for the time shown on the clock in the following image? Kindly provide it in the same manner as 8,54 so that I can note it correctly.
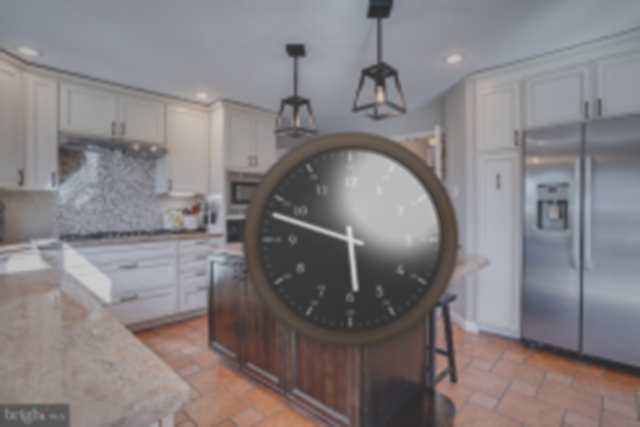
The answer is 5,48
